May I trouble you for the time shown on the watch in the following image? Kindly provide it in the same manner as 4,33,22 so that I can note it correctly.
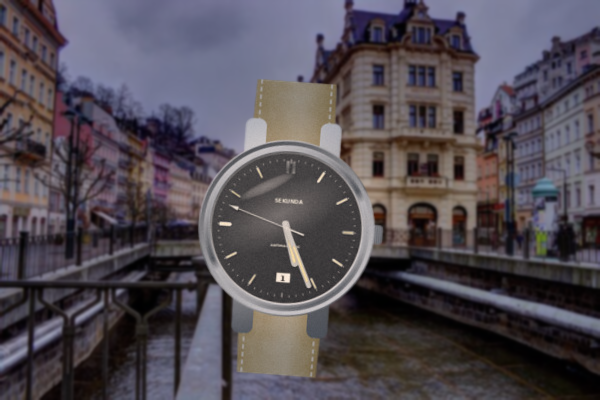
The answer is 5,25,48
